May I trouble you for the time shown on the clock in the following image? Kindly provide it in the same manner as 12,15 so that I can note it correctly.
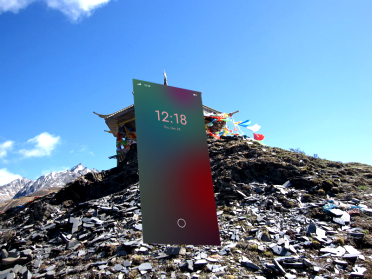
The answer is 12,18
